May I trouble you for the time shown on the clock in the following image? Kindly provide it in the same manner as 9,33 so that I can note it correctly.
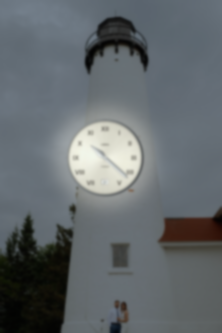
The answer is 10,22
